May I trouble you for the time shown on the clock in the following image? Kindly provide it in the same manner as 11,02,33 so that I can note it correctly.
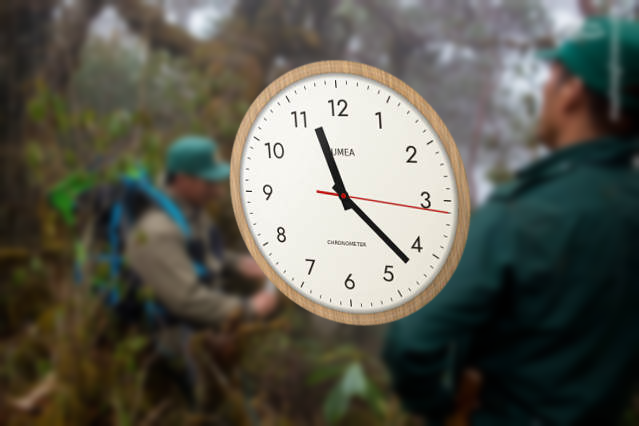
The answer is 11,22,16
